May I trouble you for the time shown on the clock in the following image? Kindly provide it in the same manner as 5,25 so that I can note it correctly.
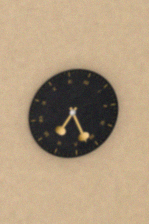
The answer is 6,22
